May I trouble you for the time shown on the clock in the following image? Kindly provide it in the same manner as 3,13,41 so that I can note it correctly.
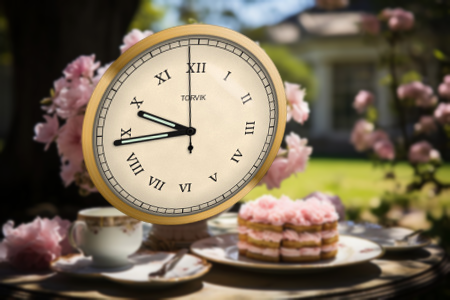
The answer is 9,43,59
